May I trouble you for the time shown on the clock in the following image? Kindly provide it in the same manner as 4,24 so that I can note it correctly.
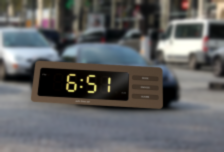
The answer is 6,51
